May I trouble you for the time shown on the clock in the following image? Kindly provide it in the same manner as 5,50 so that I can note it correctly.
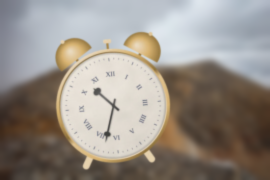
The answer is 10,33
